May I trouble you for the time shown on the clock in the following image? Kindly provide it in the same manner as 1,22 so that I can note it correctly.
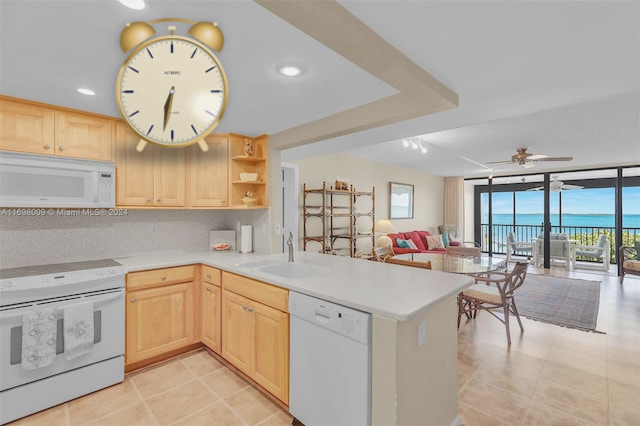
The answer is 6,32
